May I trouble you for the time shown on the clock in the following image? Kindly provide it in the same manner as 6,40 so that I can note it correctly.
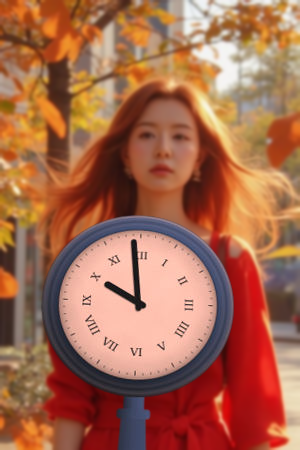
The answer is 9,59
